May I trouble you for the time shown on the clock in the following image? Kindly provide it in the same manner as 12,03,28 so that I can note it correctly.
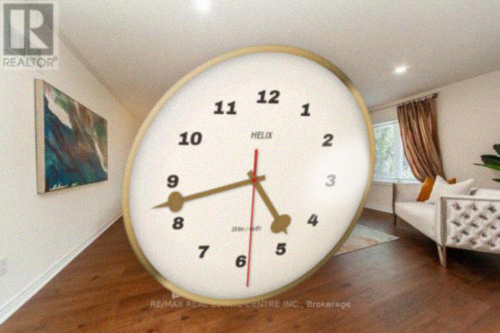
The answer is 4,42,29
